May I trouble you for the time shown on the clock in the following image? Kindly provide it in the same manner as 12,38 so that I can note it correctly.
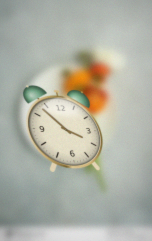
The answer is 3,53
